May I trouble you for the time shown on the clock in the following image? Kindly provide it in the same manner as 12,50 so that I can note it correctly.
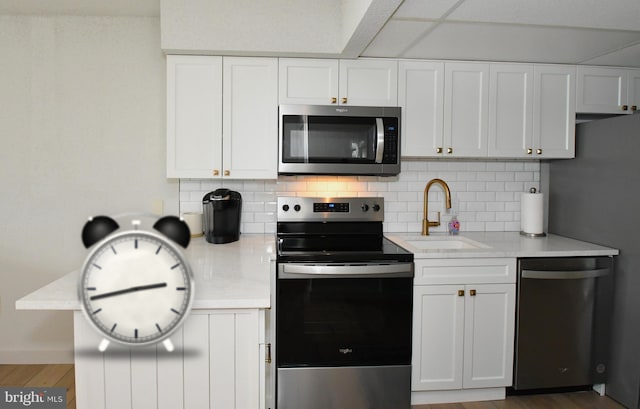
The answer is 2,43
